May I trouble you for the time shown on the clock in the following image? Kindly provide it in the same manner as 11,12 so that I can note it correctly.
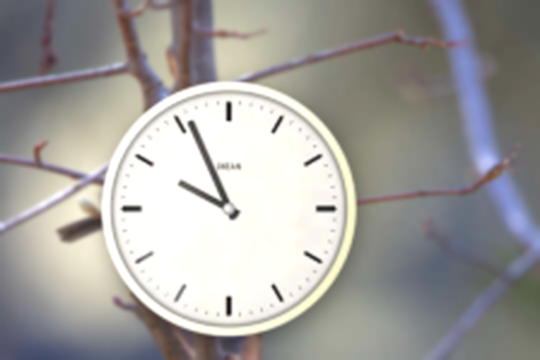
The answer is 9,56
